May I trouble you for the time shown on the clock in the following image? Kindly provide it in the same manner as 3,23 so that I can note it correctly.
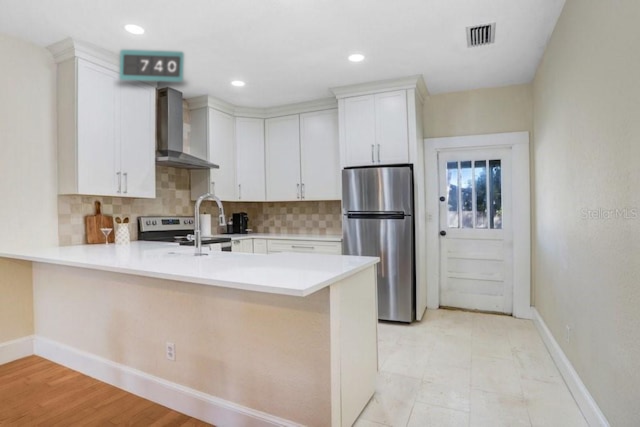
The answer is 7,40
